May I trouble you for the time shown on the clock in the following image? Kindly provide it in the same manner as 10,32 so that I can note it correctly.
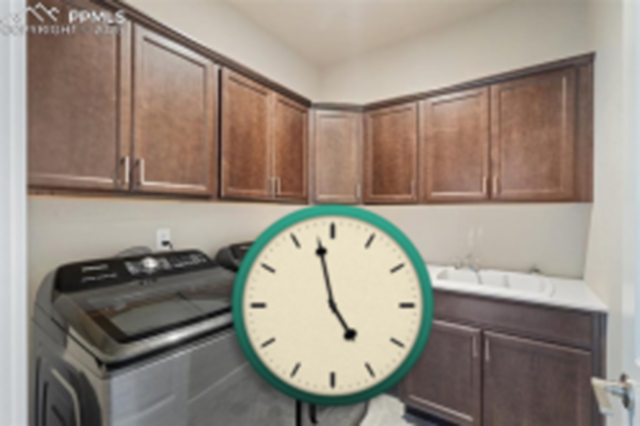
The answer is 4,58
